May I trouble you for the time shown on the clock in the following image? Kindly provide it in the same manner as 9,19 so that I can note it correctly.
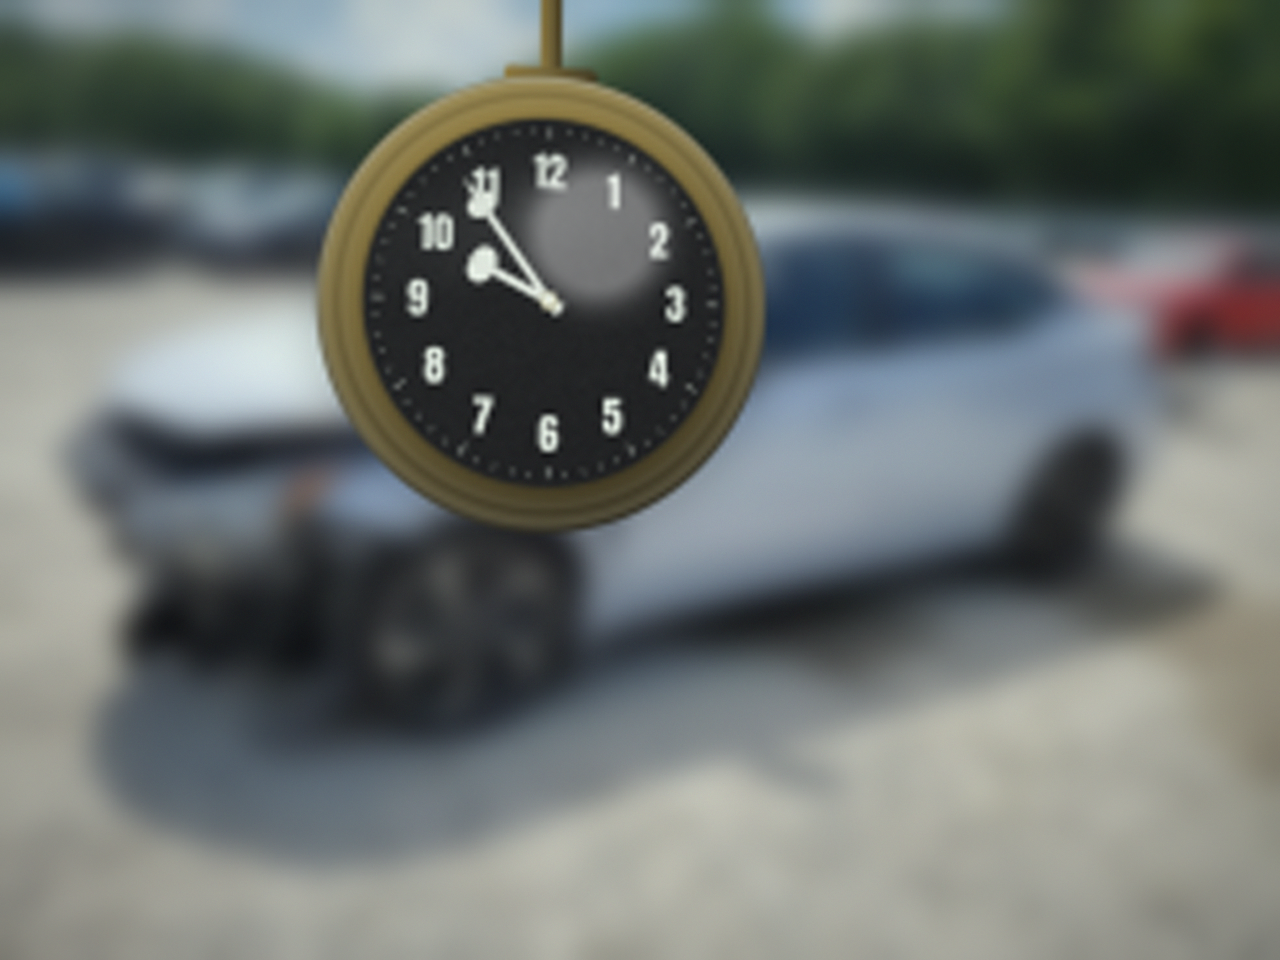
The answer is 9,54
